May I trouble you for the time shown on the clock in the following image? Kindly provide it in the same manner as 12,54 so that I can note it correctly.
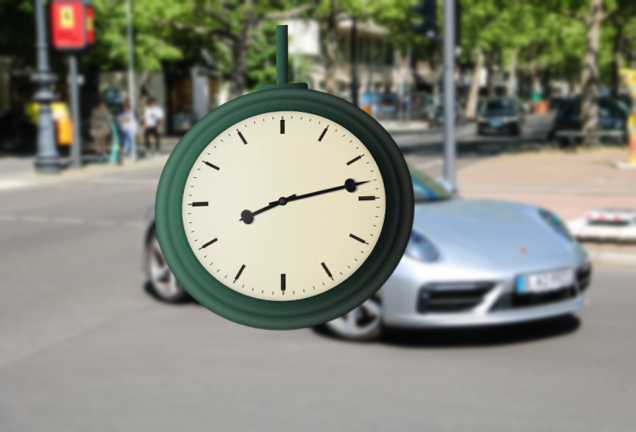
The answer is 8,13
